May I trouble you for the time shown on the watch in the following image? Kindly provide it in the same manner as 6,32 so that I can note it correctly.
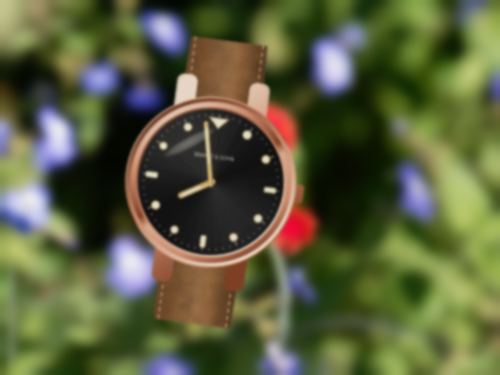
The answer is 7,58
